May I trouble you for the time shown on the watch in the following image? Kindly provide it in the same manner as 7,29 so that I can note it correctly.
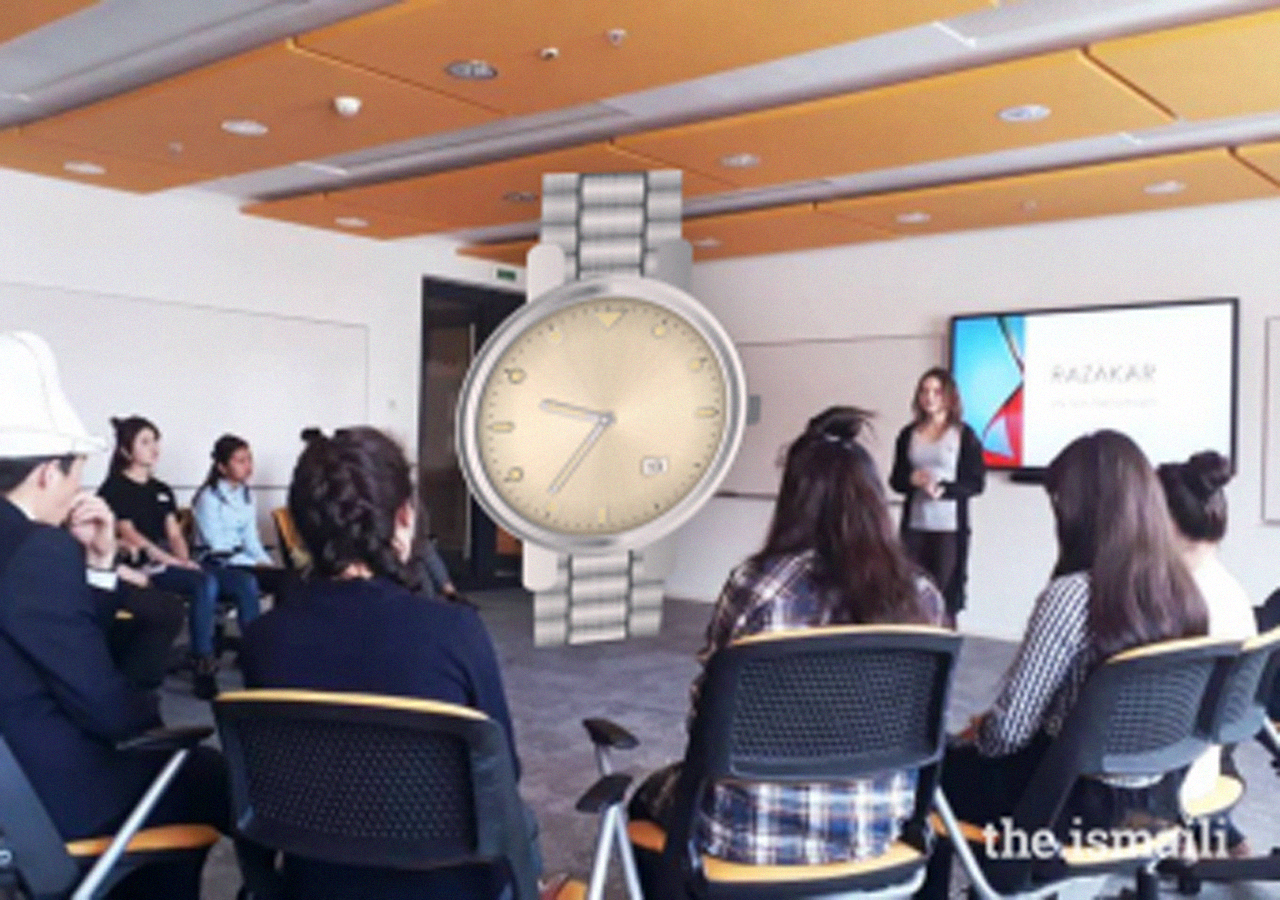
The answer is 9,36
